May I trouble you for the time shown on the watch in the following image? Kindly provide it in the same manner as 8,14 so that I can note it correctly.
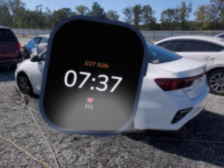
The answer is 7,37
